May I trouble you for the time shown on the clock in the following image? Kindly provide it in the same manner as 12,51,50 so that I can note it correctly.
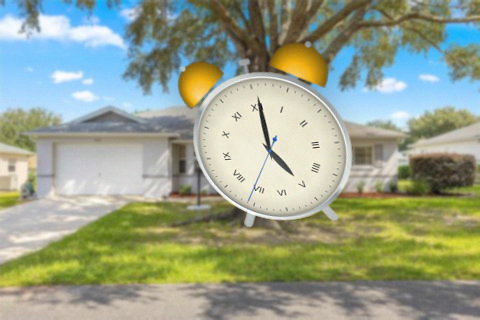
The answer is 5,00,36
